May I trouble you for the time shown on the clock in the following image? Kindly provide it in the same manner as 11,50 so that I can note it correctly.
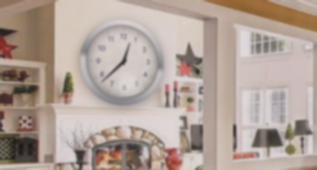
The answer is 12,38
